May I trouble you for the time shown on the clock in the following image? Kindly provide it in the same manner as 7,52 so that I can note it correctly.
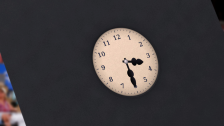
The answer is 3,30
